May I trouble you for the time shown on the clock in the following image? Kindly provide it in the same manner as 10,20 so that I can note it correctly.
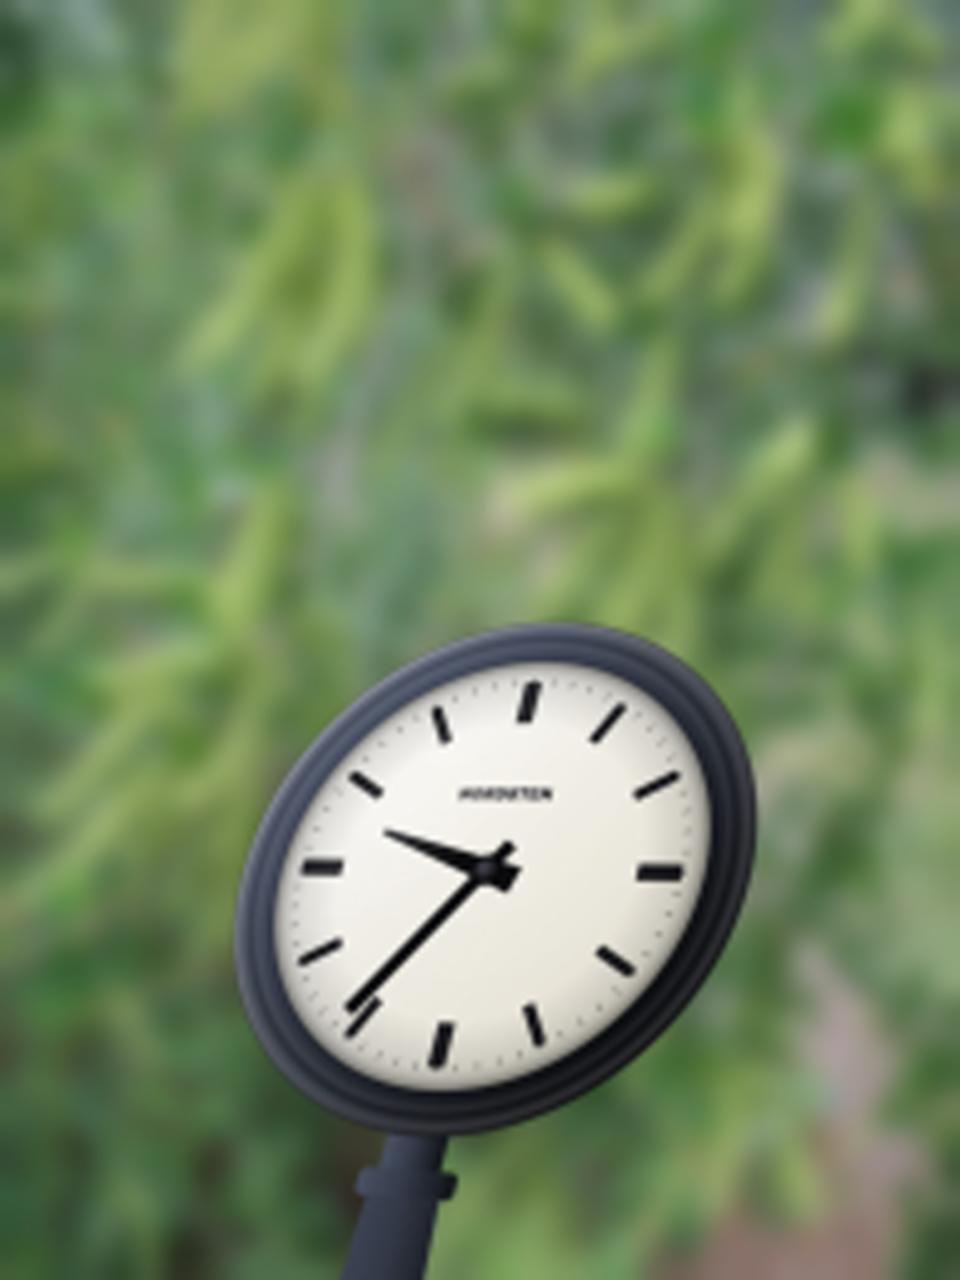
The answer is 9,36
